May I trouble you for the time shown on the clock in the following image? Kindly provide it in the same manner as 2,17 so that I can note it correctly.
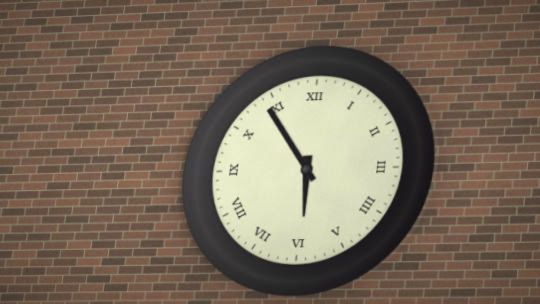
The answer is 5,54
